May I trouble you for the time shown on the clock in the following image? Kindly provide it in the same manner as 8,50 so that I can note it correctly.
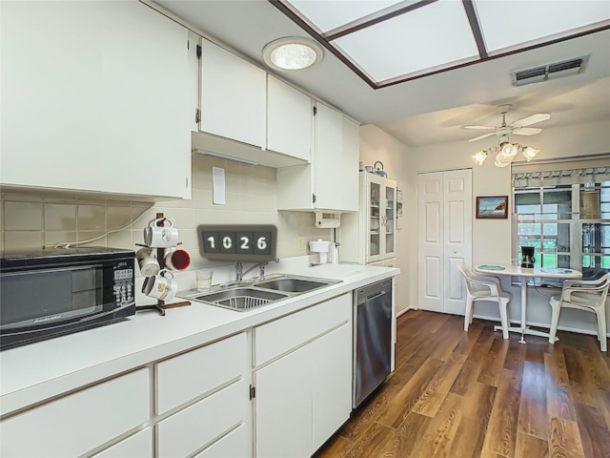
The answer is 10,26
